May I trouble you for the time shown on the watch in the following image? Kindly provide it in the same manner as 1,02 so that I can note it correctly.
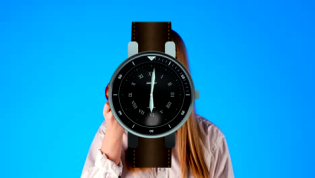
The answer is 6,01
